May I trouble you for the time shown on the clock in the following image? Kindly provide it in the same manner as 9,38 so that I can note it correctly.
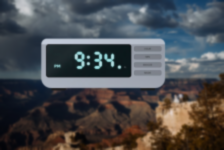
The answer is 9,34
